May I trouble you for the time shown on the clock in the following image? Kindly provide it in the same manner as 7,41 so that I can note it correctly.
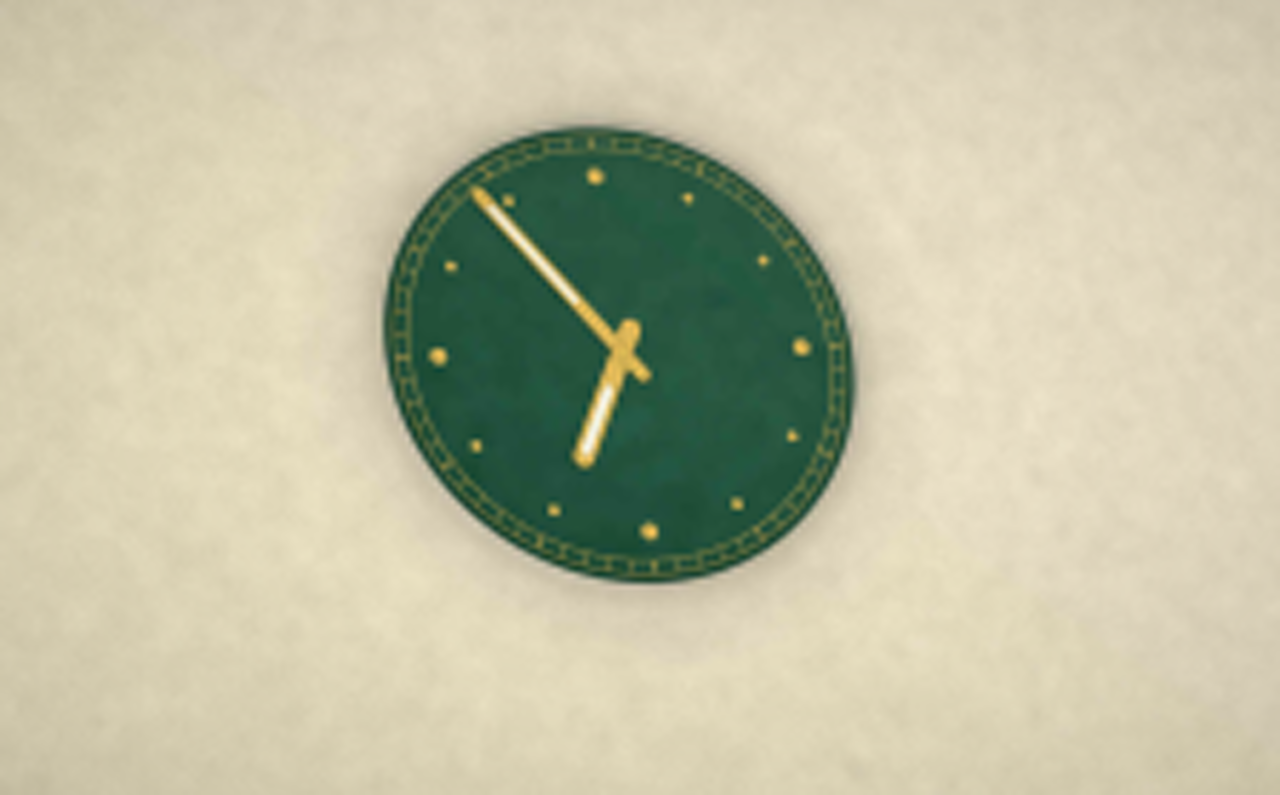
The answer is 6,54
